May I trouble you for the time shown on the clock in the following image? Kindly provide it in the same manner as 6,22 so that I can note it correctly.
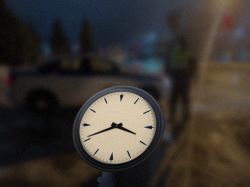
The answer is 3,41
